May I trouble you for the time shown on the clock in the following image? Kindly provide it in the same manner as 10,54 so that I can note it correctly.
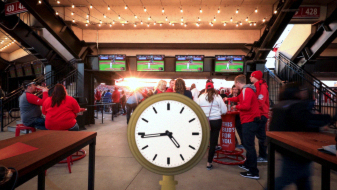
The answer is 4,44
